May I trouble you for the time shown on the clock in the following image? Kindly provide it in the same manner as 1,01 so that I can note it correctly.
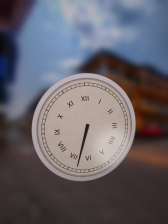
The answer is 6,33
